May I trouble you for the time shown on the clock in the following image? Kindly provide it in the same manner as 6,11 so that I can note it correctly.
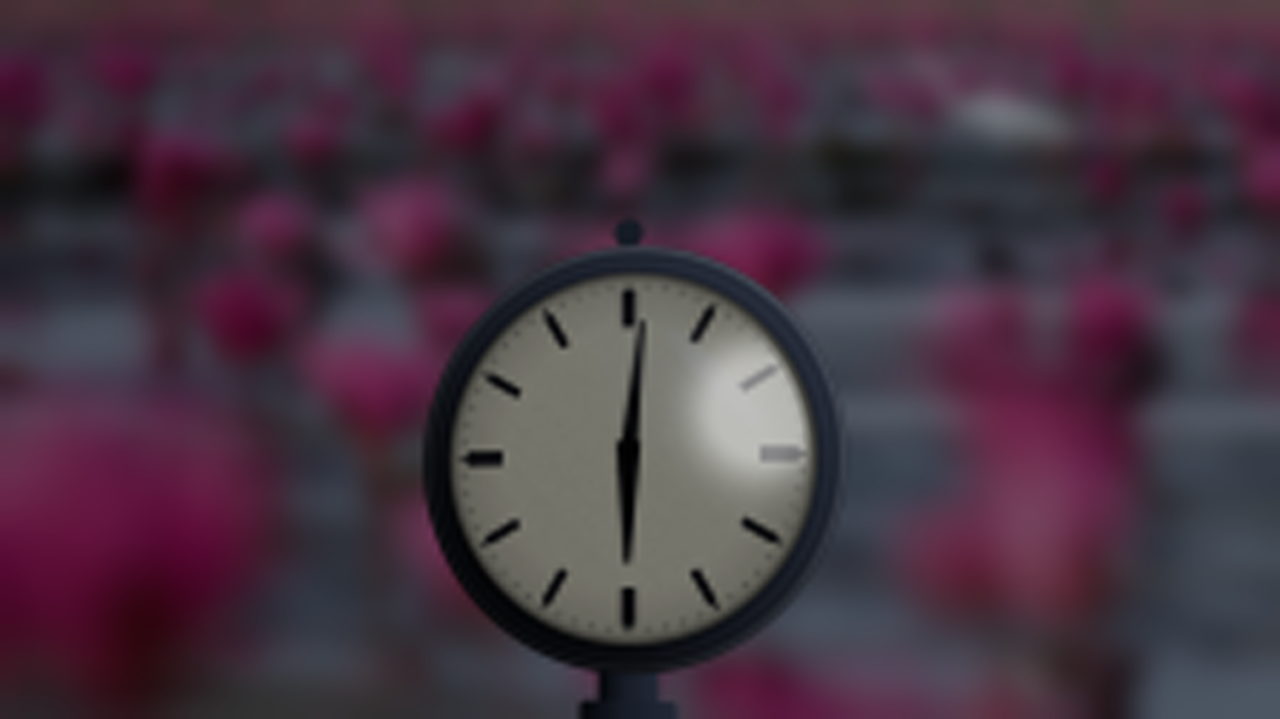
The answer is 6,01
